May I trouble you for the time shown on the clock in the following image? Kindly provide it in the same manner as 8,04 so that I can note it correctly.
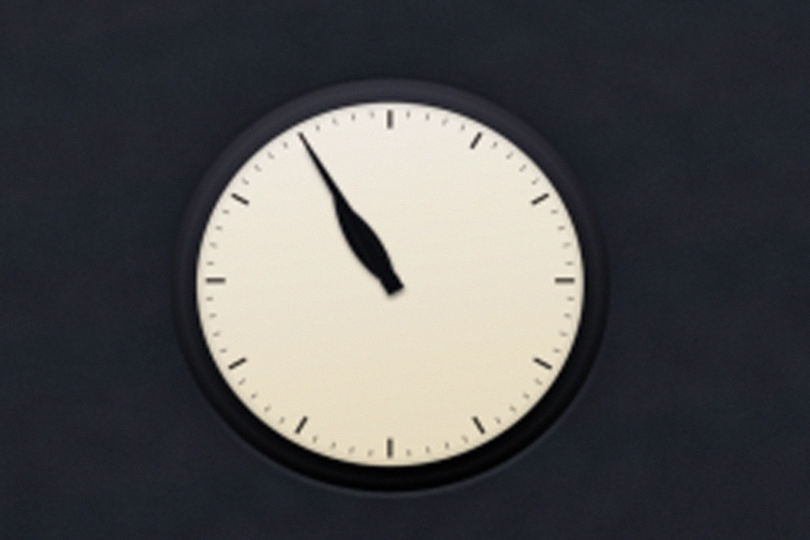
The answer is 10,55
